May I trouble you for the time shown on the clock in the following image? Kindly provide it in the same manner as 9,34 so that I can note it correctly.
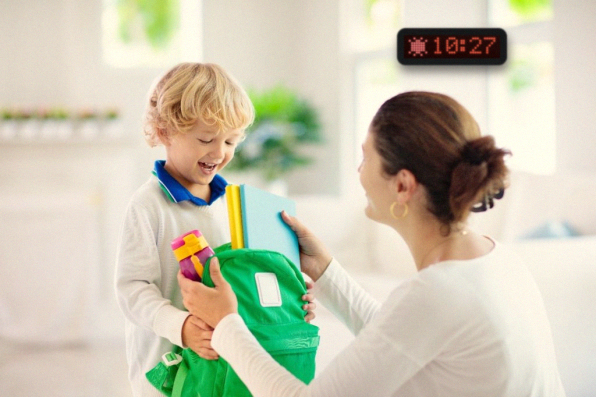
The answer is 10,27
